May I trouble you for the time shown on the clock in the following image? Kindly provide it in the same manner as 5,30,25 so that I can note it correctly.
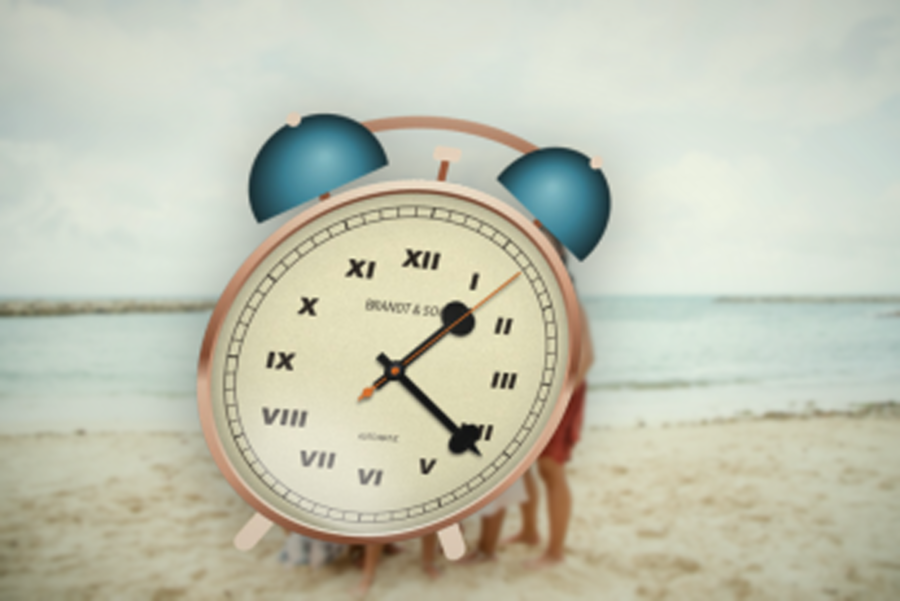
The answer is 1,21,07
